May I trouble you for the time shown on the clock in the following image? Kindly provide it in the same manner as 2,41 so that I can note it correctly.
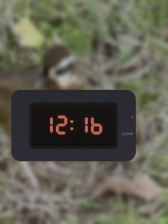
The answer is 12,16
